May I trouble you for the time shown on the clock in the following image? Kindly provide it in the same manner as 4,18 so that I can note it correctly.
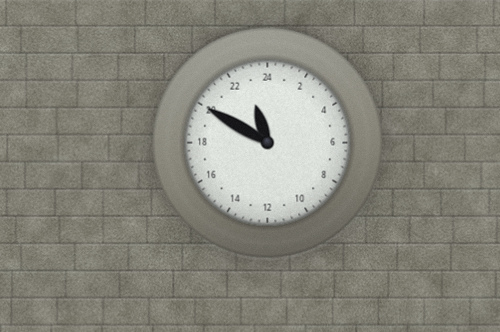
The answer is 22,50
